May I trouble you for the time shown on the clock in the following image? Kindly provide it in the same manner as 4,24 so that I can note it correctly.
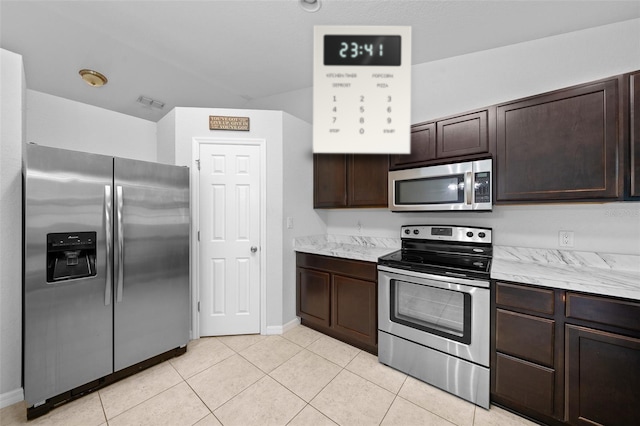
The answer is 23,41
